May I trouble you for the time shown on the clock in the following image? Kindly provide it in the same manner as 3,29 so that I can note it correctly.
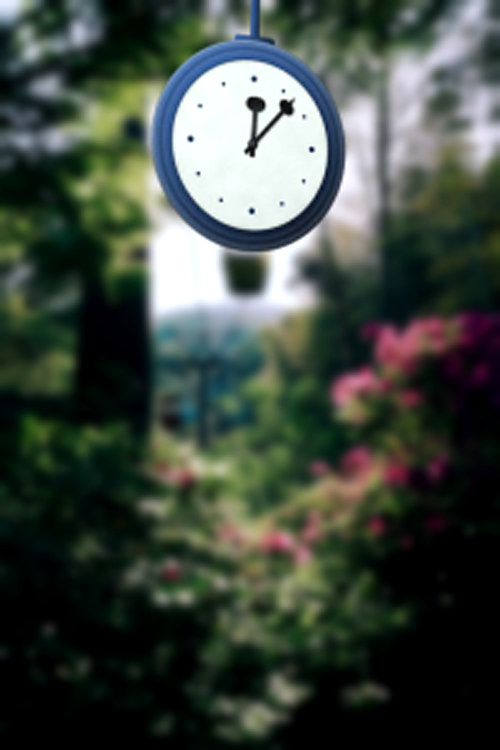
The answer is 12,07
